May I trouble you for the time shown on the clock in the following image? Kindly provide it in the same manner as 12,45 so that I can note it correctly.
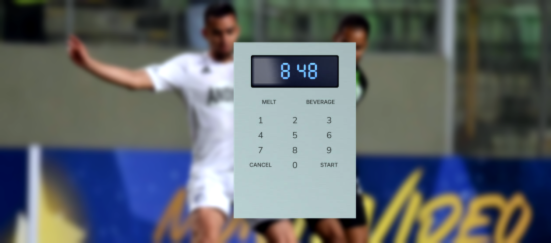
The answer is 8,48
